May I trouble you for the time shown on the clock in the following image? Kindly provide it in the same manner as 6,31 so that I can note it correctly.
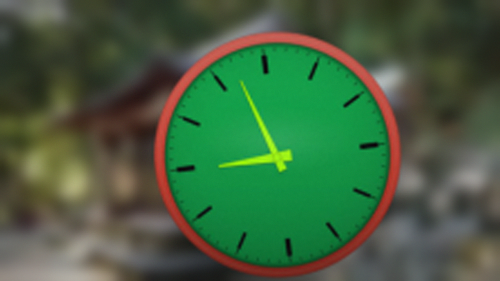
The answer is 8,57
